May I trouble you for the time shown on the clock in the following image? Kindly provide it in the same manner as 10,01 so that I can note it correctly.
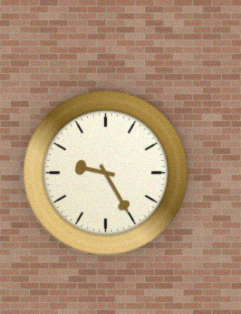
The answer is 9,25
